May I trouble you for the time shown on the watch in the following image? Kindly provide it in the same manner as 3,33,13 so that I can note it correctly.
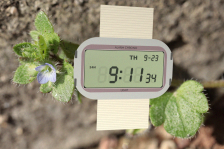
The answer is 9,11,34
